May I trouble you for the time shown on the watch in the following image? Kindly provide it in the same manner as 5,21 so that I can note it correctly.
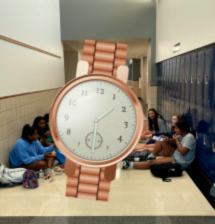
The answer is 1,30
